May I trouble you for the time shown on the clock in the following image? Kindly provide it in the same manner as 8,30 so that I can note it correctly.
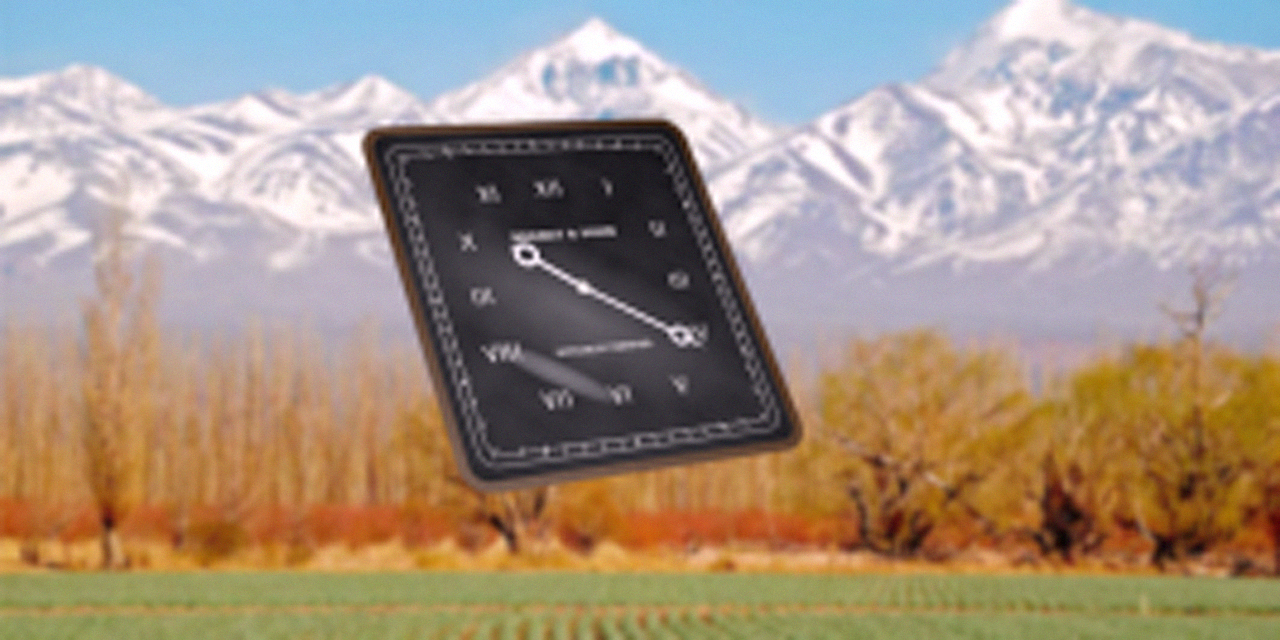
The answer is 10,21
